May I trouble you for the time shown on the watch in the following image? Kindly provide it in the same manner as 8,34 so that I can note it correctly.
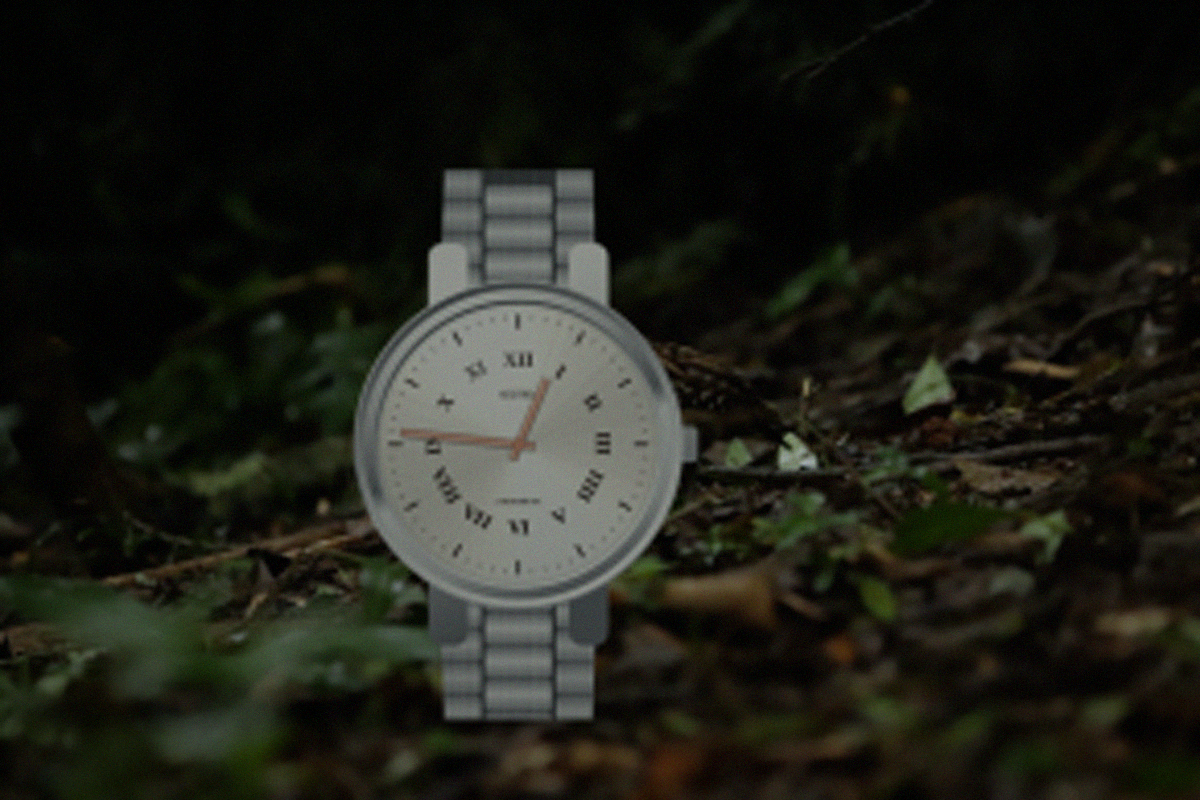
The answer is 12,46
